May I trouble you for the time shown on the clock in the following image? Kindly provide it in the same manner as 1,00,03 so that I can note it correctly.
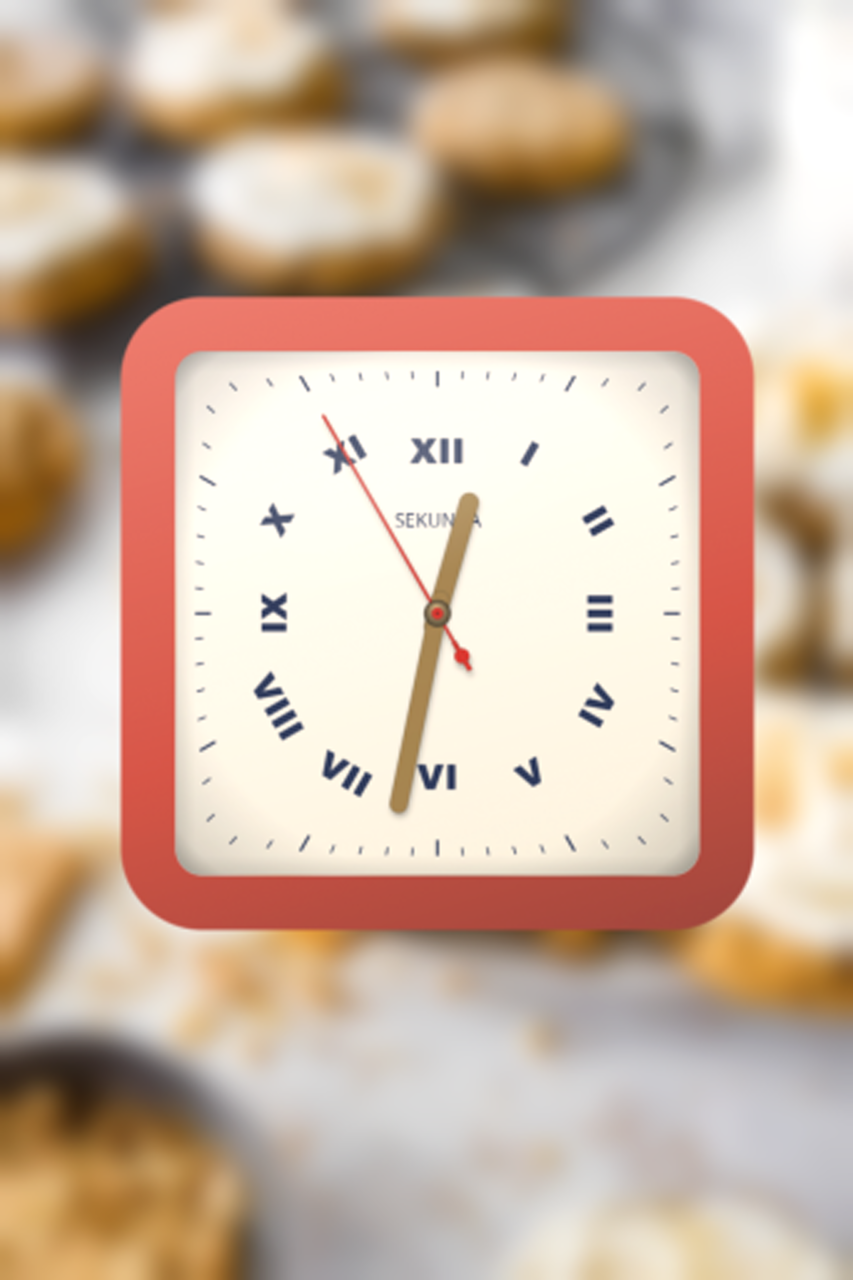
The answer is 12,31,55
